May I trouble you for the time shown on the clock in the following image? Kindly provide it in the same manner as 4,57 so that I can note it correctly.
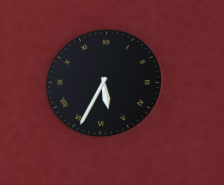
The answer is 5,34
